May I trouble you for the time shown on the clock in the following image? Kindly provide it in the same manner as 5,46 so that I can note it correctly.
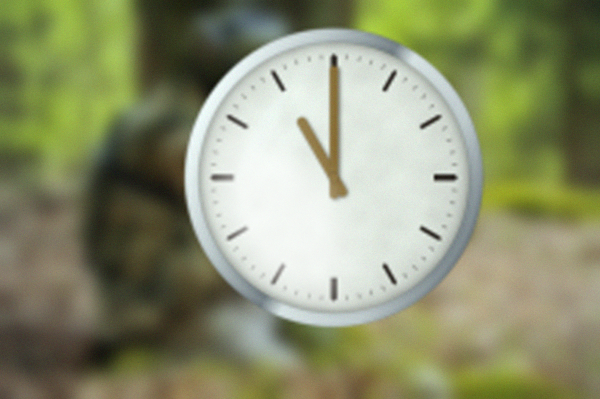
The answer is 11,00
